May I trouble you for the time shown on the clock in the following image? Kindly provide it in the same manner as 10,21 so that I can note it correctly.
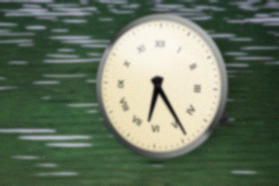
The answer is 6,24
